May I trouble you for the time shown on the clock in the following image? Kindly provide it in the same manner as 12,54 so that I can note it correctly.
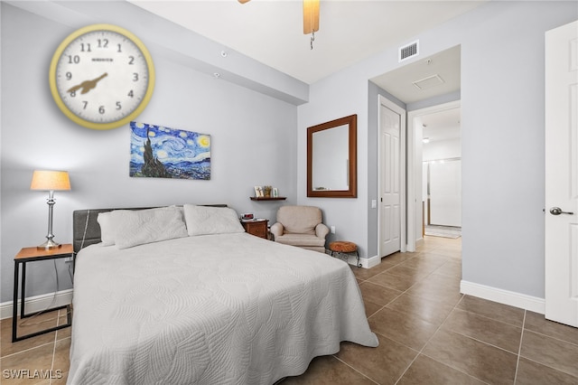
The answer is 7,41
